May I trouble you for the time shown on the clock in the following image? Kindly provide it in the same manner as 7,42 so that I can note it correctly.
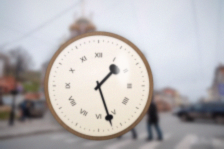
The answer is 1,27
